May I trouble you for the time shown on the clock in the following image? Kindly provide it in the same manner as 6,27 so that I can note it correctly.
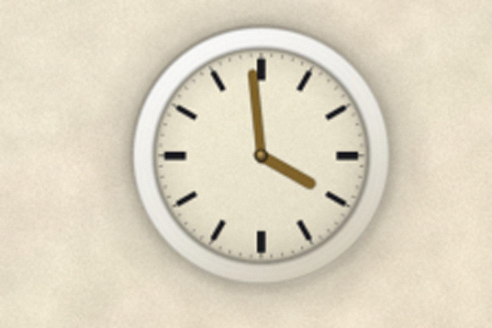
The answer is 3,59
